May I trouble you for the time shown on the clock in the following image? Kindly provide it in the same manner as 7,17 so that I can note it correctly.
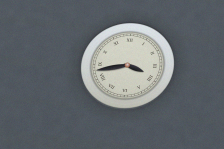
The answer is 3,43
